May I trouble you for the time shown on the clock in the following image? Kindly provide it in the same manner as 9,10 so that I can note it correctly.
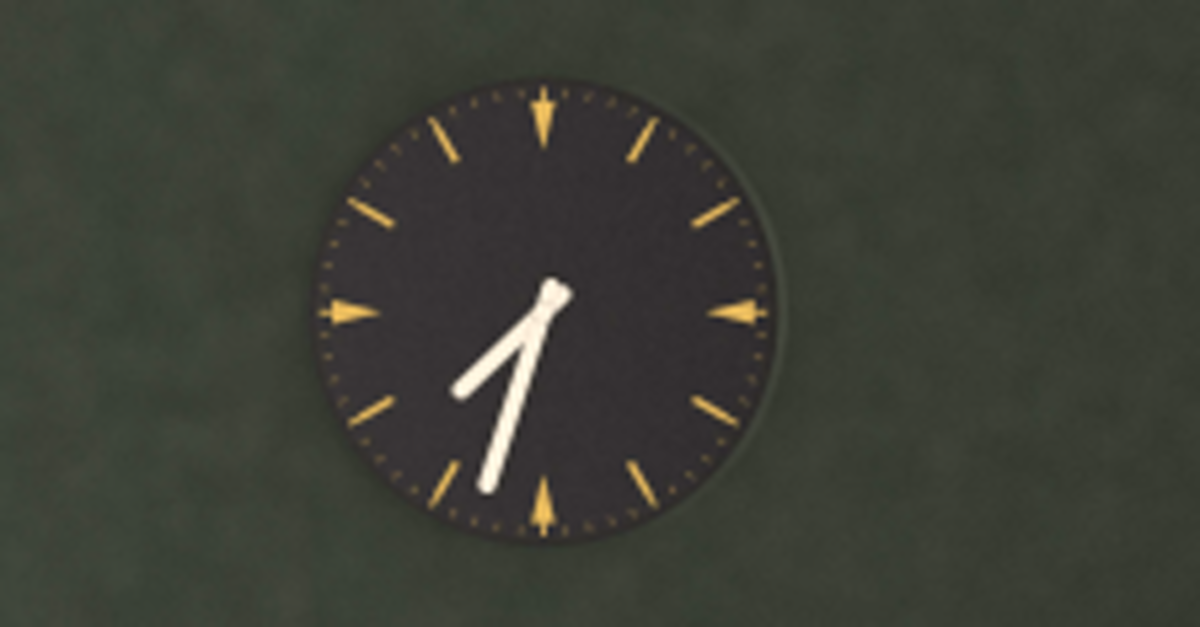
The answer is 7,33
